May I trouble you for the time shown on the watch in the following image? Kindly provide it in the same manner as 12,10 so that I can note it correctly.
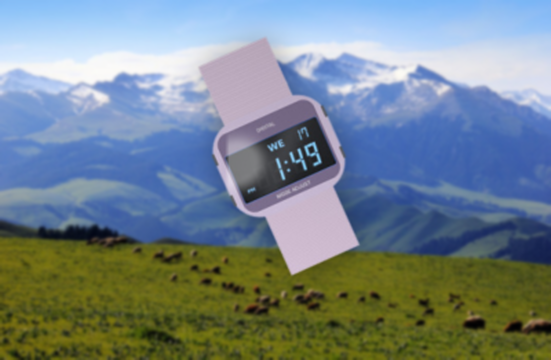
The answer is 1,49
